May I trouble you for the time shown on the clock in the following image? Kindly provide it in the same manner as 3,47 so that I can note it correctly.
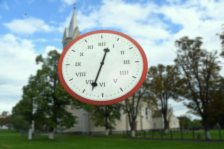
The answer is 12,33
